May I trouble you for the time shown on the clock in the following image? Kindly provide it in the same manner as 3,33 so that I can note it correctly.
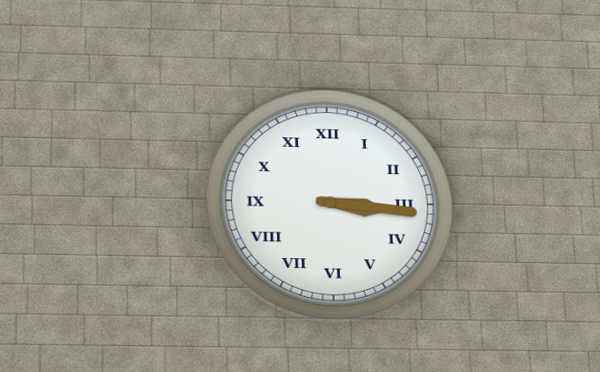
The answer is 3,16
